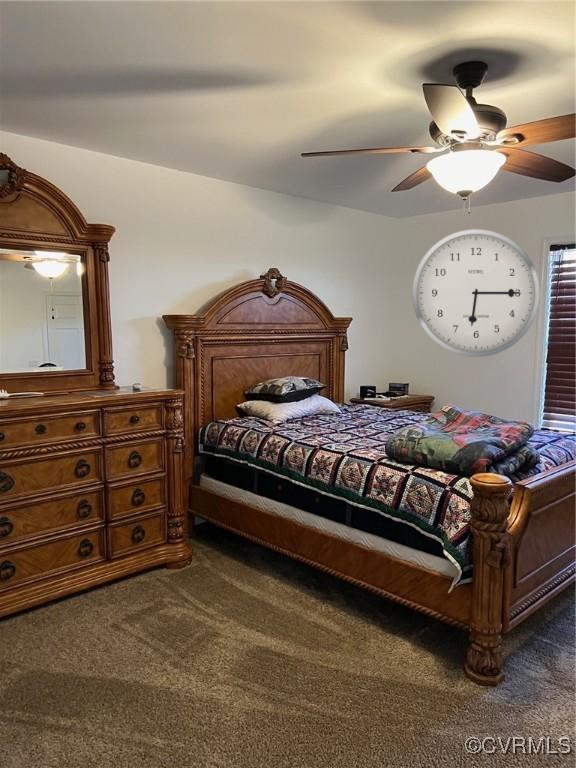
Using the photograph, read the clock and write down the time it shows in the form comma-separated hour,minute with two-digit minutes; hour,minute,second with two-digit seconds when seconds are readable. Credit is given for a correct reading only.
6,15
